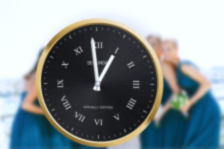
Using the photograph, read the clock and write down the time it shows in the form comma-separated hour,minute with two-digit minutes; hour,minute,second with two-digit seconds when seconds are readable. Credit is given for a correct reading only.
12,59
